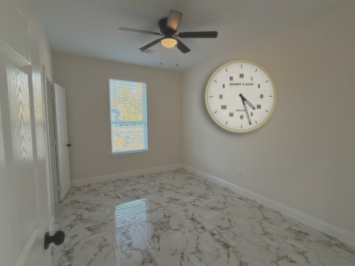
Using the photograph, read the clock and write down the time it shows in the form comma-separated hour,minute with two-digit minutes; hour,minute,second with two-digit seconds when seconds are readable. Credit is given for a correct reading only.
4,27
